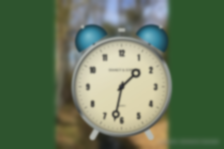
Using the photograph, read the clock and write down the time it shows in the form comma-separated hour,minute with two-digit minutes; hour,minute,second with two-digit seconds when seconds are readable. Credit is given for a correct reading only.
1,32
